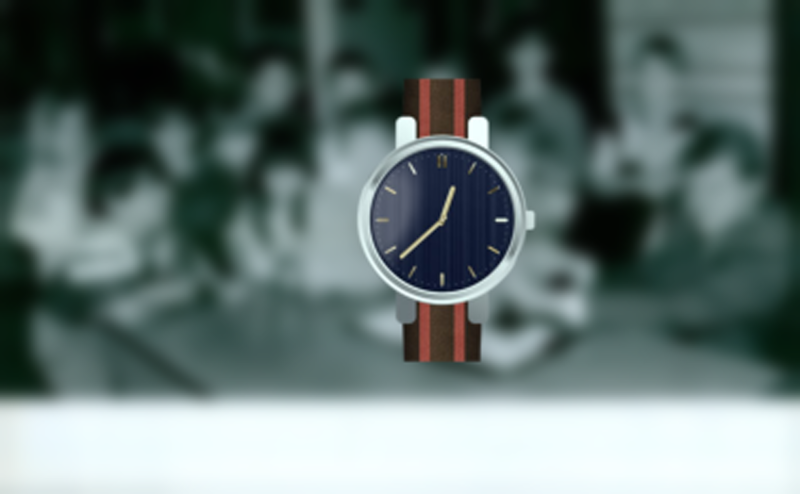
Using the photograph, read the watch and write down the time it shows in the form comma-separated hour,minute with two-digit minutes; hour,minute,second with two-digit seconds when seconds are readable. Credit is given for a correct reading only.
12,38
